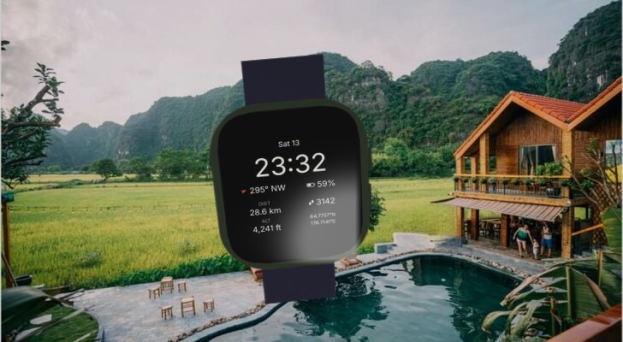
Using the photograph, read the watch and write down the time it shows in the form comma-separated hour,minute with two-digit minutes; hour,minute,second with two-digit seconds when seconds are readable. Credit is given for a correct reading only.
23,32
